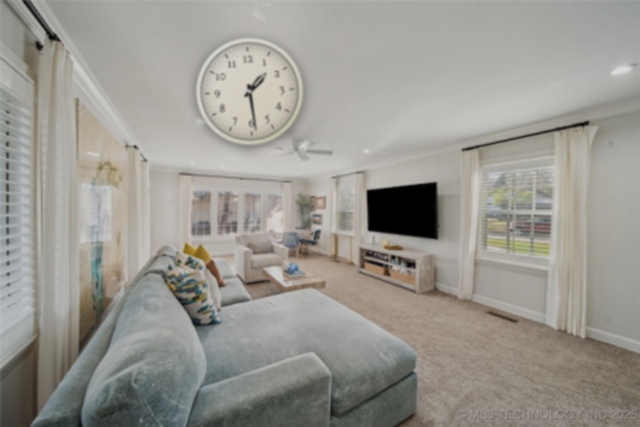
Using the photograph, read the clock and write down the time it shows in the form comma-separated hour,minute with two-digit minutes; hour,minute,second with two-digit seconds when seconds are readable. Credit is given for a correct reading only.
1,29
